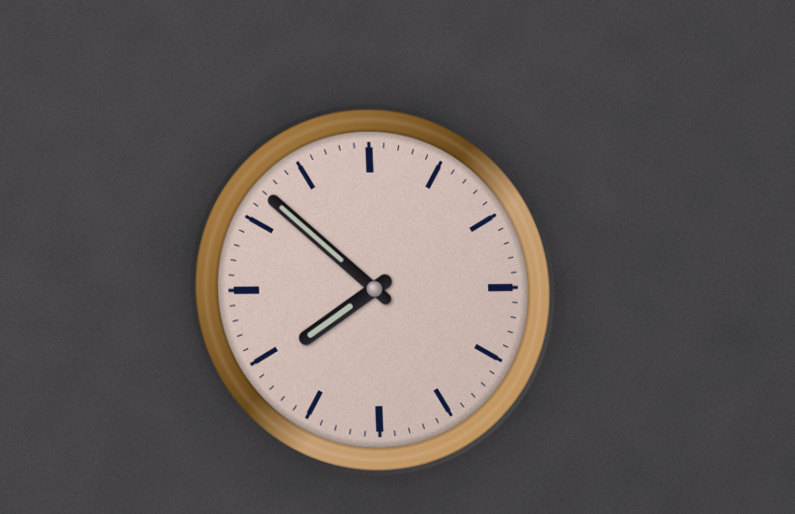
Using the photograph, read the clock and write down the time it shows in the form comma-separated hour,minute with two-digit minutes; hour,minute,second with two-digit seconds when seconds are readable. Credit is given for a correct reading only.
7,52
